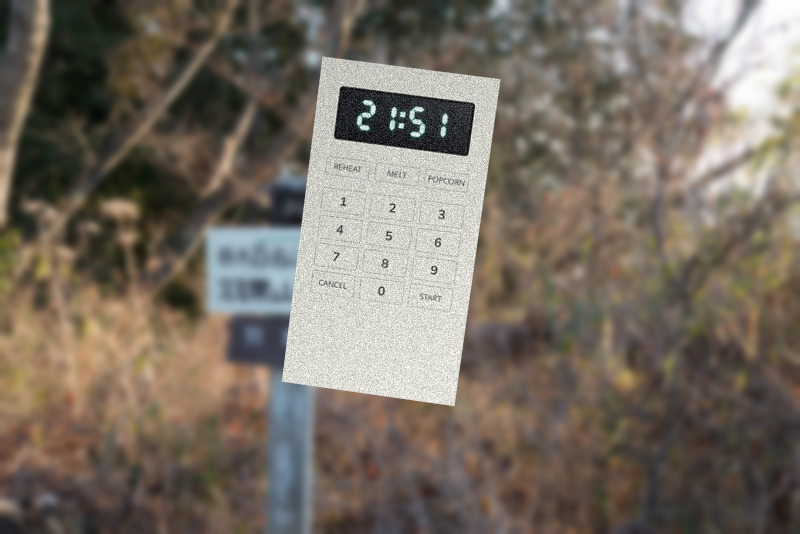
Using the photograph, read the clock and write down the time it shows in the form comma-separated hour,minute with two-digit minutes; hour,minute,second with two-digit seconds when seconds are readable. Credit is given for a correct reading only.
21,51
